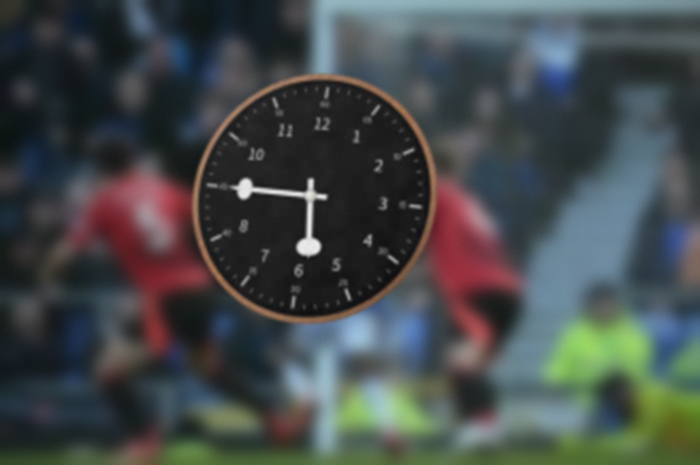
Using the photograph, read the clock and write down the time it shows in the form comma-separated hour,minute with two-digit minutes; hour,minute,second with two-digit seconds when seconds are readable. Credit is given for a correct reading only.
5,45
